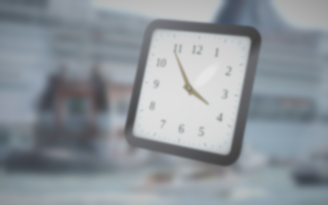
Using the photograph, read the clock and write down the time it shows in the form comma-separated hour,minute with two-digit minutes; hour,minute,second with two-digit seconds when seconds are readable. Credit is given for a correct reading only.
3,54
